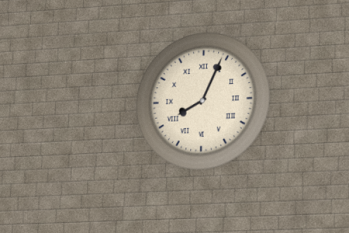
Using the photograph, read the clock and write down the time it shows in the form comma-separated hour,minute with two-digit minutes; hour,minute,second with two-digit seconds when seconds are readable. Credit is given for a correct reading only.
8,04
